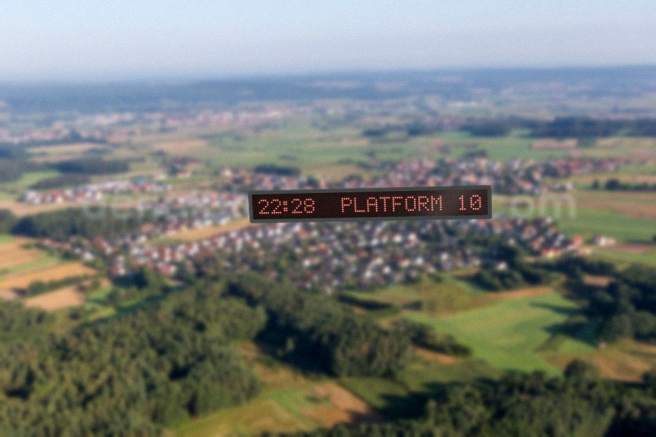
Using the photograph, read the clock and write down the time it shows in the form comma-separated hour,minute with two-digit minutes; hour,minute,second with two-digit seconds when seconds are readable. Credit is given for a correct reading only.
22,28
